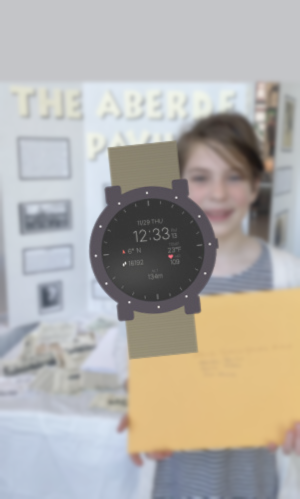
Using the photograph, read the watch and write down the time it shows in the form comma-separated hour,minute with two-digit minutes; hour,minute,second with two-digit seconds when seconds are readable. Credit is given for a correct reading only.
12,33
